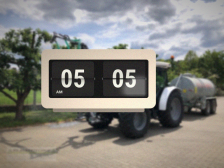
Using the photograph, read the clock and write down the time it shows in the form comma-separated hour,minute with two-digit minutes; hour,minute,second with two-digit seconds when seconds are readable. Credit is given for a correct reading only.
5,05
